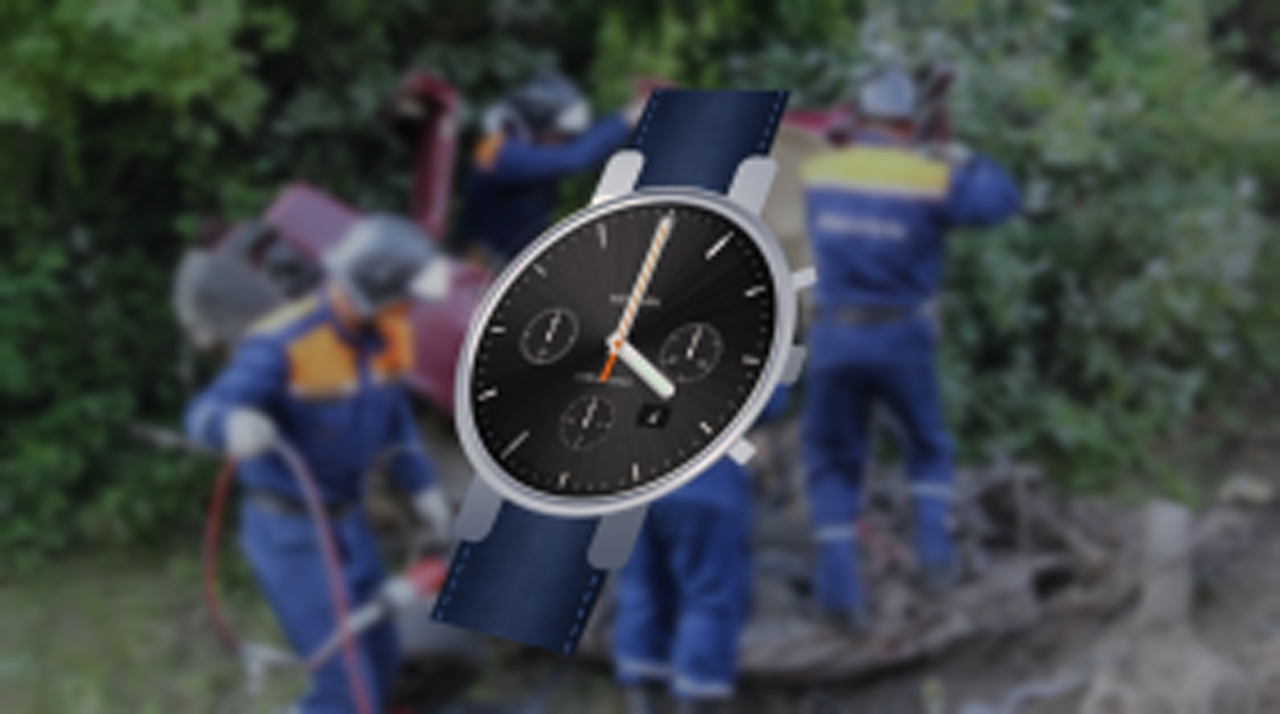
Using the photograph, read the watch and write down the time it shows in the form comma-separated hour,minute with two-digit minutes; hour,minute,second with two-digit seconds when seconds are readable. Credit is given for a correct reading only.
4,00
